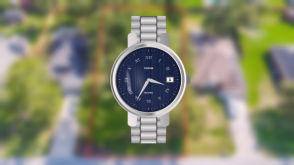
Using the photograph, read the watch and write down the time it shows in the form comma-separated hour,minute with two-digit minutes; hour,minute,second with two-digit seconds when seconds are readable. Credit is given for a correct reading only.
3,35
